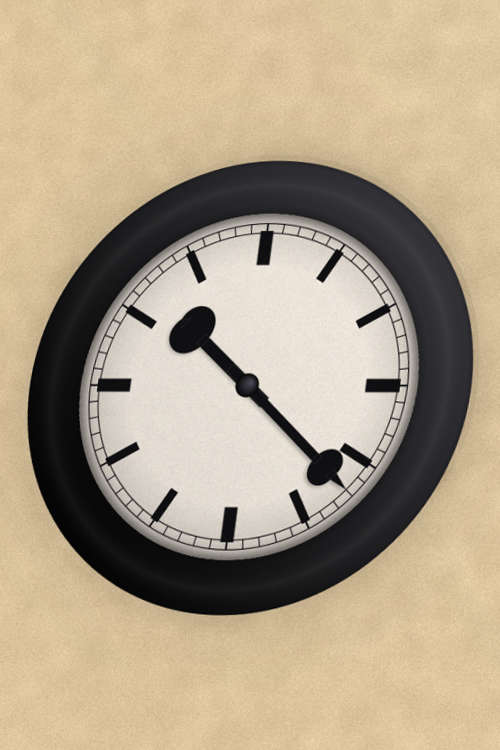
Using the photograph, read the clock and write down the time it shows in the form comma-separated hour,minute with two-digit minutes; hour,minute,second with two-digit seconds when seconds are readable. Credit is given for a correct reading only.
10,22
